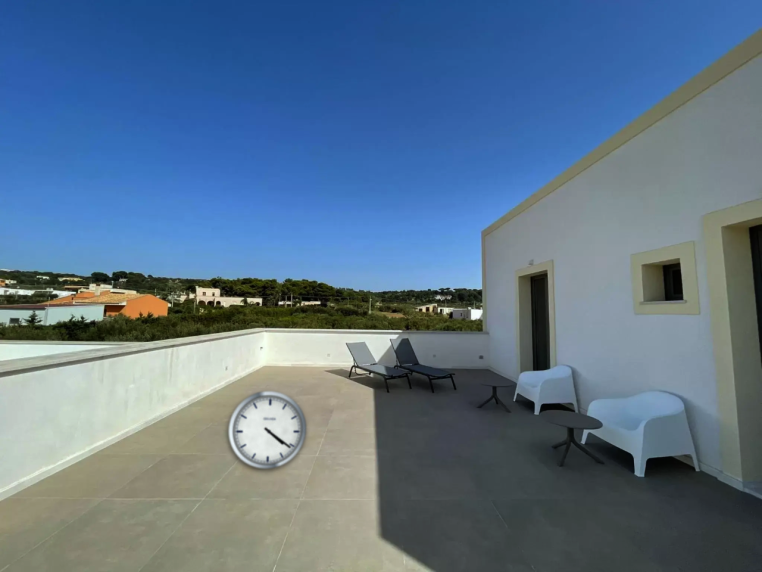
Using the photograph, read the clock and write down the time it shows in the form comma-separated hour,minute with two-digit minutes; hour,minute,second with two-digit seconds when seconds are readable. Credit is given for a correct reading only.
4,21
